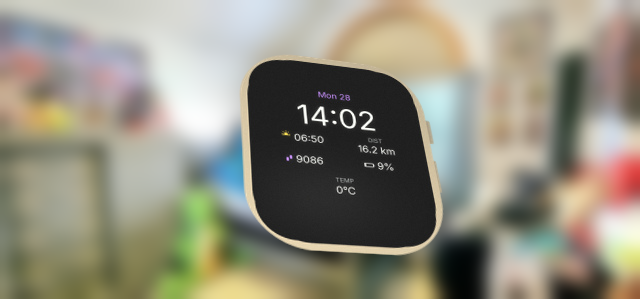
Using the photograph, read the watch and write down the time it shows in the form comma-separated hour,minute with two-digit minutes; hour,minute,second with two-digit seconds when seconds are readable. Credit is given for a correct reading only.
14,02
